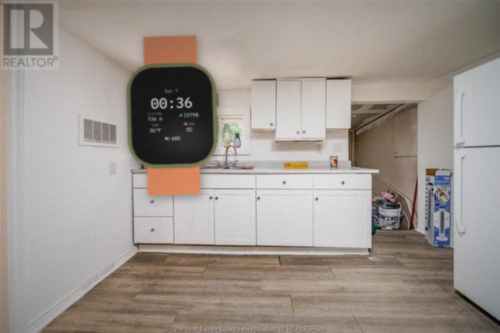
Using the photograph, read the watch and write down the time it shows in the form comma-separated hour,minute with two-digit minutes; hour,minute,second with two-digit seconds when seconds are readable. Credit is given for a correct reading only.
0,36
